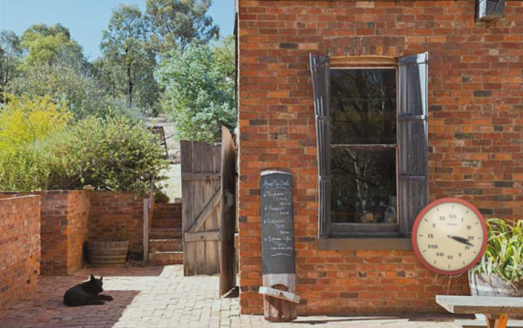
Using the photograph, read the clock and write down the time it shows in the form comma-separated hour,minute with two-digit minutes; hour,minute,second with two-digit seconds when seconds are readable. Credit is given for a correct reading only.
3,18
